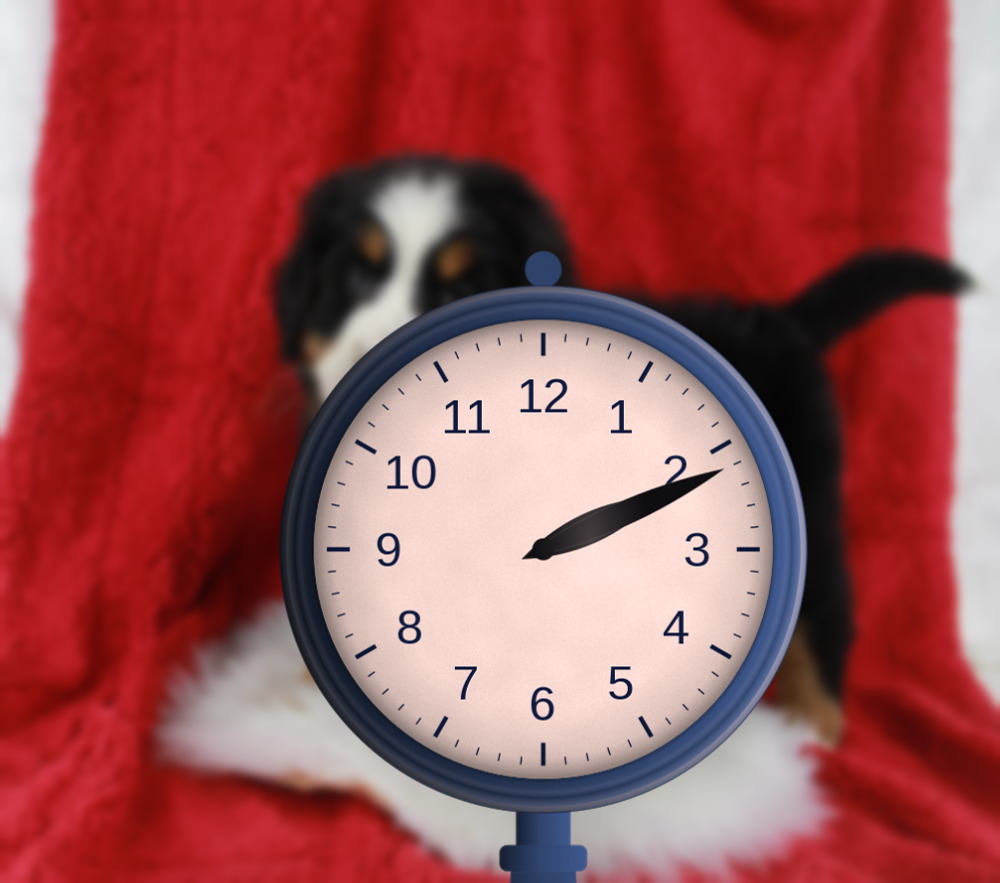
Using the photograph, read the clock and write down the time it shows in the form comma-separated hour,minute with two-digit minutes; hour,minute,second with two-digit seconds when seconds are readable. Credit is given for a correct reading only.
2,11
